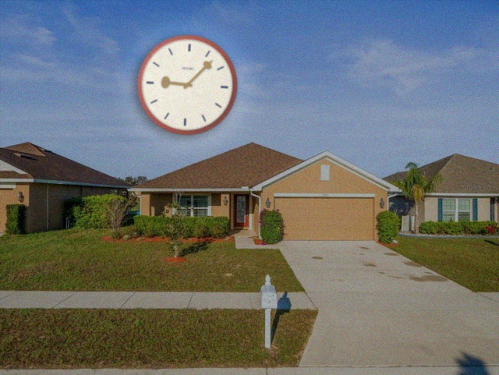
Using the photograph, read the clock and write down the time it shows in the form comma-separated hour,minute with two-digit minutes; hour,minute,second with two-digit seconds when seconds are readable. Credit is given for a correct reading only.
9,07
